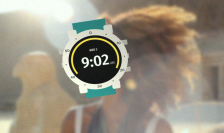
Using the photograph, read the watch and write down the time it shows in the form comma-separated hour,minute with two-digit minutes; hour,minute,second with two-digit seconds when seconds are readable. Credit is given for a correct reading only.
9,02
